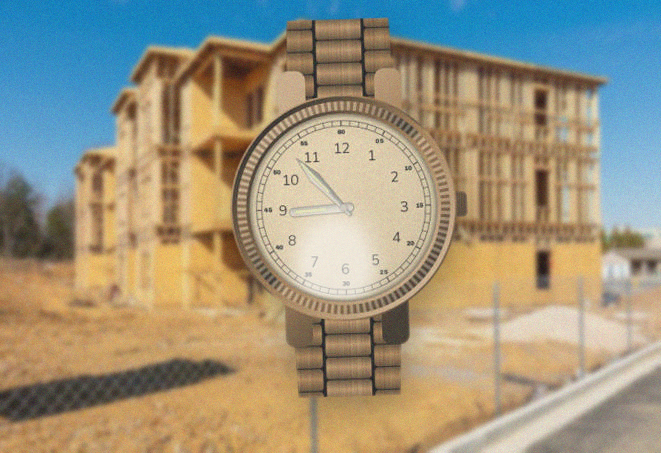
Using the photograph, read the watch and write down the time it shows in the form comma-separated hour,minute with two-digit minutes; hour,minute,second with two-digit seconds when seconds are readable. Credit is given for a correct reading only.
8,53
